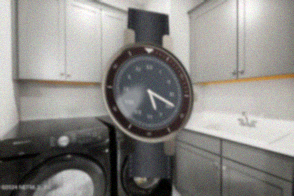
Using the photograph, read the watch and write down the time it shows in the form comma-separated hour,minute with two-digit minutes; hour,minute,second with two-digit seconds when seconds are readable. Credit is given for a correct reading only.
5,19
